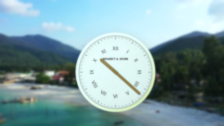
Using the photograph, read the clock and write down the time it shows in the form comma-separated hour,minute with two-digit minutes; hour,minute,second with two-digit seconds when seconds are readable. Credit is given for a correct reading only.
10,22
